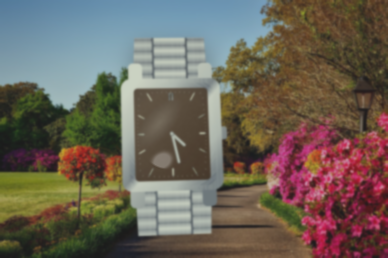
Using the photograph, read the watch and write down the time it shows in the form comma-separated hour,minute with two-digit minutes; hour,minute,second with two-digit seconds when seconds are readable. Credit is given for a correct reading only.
4,28
